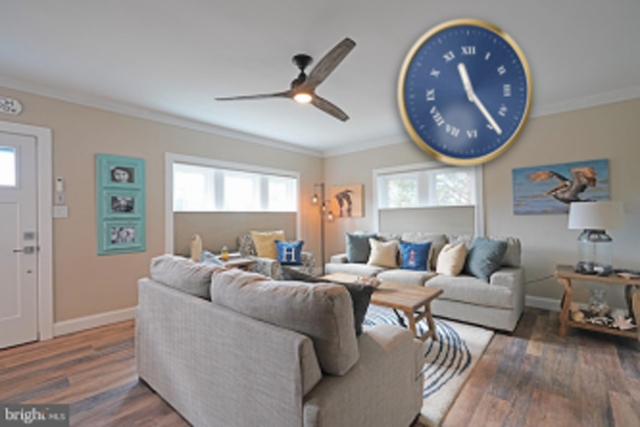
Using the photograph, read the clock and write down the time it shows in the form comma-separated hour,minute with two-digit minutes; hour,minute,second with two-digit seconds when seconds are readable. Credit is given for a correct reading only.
11,24
